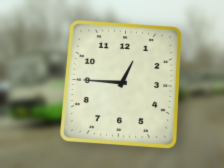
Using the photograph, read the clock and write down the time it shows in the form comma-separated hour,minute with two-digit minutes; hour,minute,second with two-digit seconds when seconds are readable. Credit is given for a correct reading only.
12,45
